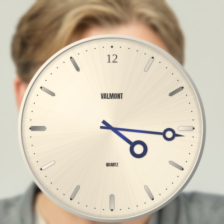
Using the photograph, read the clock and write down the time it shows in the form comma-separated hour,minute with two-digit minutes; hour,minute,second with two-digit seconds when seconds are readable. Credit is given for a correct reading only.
4,16
